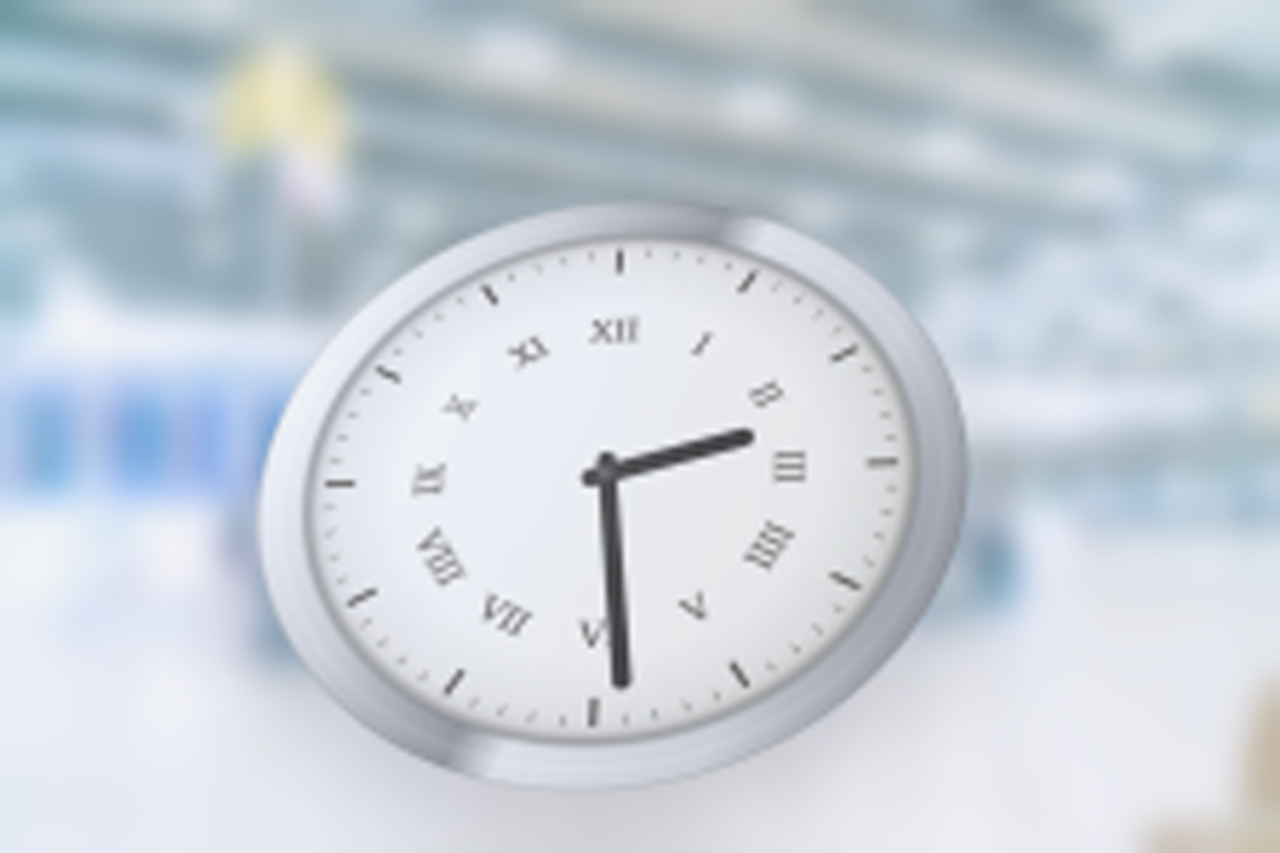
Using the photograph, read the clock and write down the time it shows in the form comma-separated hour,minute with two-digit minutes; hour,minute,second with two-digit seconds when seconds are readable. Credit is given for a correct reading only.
2,29
